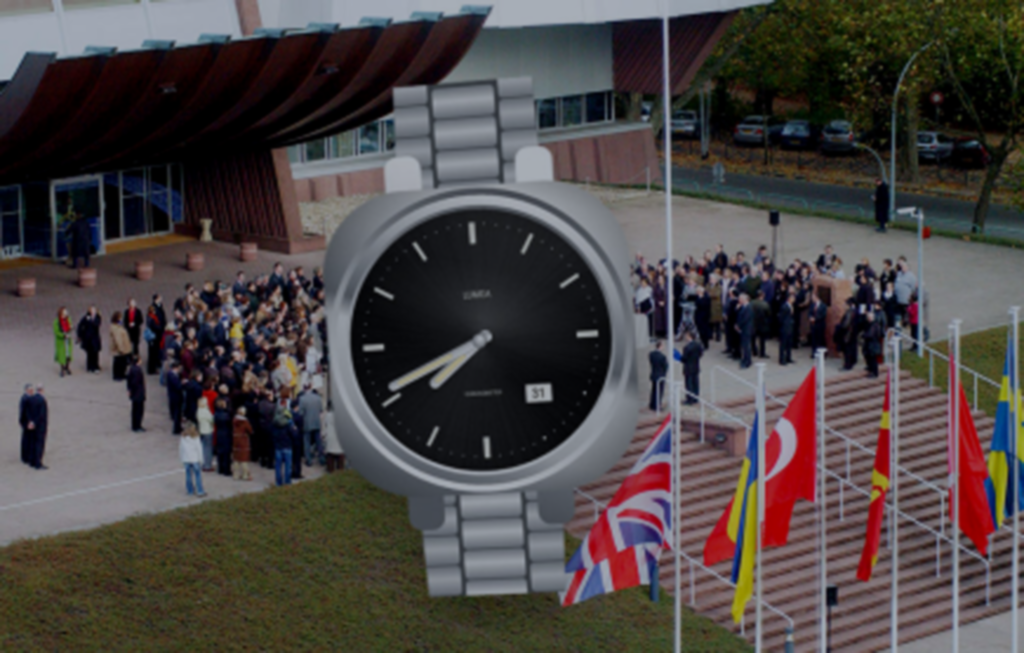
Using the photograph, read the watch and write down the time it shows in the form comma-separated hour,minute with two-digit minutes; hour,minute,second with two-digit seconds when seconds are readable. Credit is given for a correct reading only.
7,41
